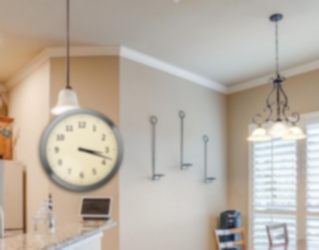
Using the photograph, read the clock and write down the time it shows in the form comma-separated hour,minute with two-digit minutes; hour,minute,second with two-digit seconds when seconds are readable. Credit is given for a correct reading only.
3,18
